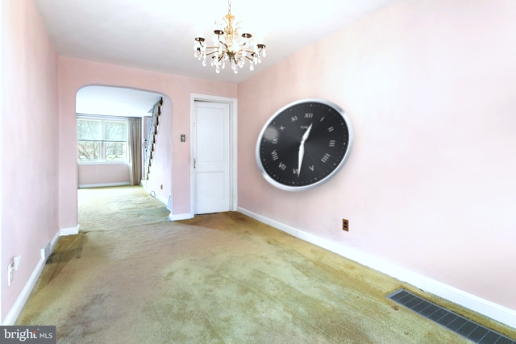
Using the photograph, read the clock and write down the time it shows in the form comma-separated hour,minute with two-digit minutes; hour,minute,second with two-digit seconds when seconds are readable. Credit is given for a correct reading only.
12,29
